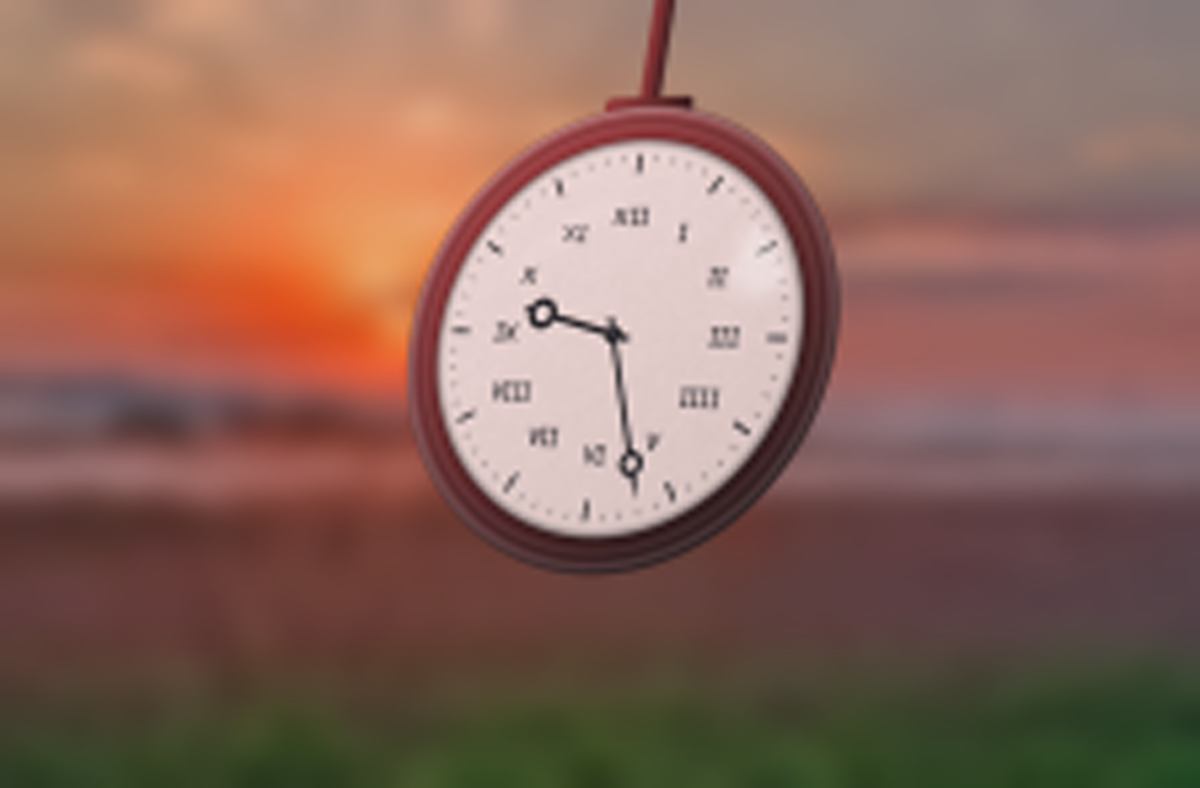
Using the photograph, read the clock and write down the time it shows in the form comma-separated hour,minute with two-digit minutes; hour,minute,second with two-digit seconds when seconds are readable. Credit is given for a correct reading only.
9,27
